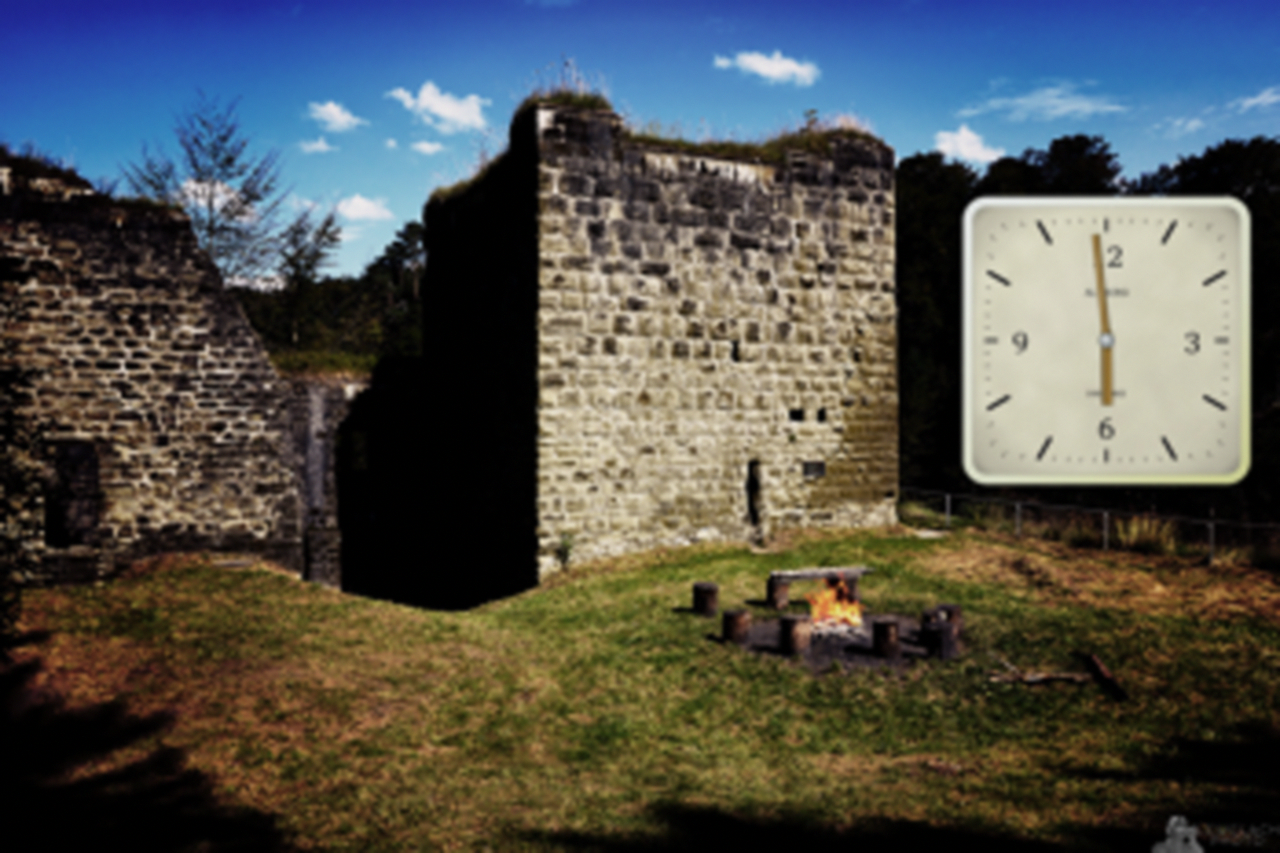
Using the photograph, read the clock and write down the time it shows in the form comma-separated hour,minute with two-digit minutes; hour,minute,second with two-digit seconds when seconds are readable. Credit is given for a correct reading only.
5,59
